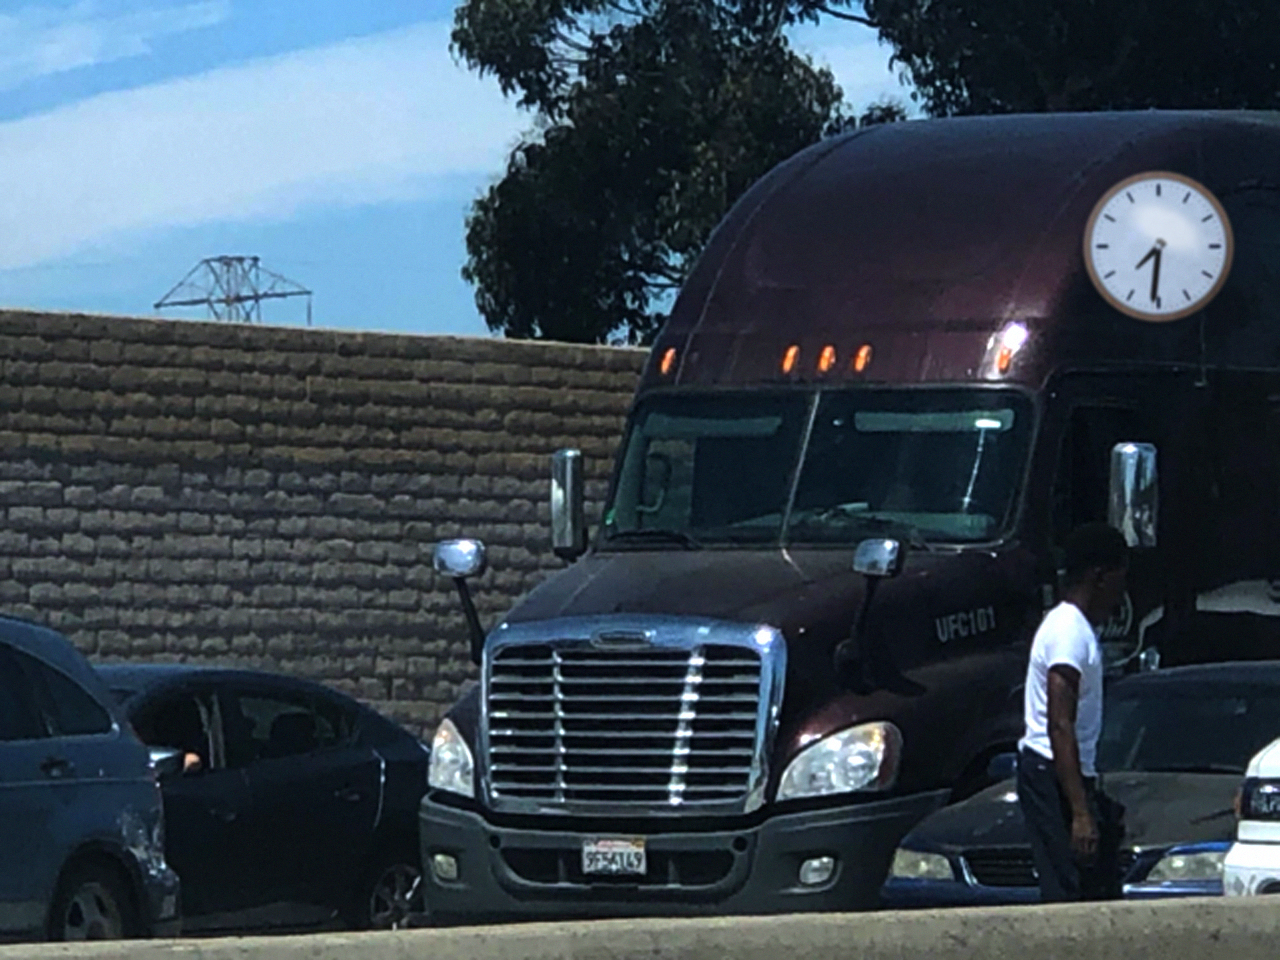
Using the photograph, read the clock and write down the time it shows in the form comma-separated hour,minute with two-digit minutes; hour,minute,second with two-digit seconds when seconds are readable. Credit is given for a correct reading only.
7,31
